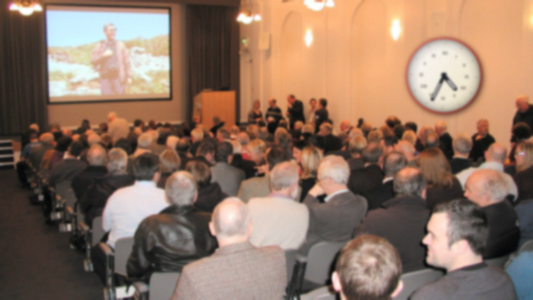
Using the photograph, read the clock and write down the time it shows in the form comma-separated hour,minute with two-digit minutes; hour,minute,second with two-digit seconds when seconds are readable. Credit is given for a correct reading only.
4,34
